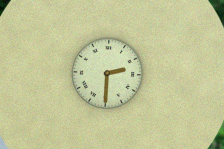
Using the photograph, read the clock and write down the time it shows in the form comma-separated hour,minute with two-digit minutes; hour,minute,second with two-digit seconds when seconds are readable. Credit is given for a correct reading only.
2,30
